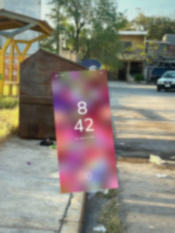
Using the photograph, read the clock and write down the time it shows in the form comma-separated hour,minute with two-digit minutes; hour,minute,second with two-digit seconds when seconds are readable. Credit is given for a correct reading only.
8,42
